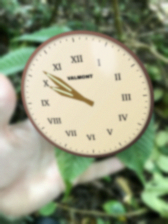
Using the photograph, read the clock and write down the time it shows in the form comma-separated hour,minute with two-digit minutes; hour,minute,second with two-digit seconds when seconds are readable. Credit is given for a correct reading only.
9,52
